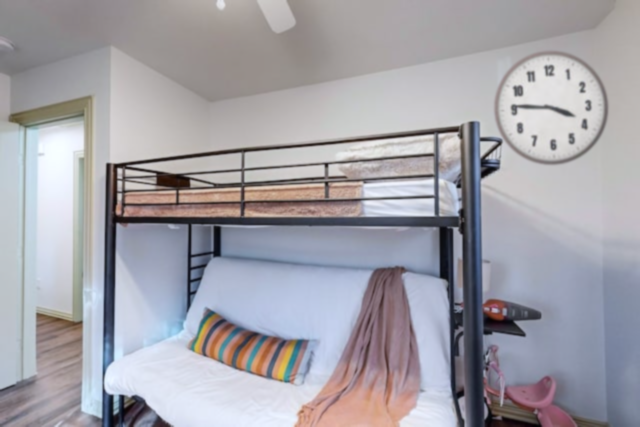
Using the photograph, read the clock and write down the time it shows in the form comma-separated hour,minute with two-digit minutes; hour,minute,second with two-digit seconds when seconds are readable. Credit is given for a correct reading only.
3,46
